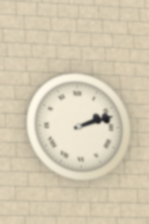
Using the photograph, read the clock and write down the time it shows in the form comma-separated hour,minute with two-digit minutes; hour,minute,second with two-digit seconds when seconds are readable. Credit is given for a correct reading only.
2,12
